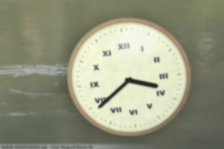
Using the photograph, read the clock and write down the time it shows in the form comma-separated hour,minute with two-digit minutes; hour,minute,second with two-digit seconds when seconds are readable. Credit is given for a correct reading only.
3,39
